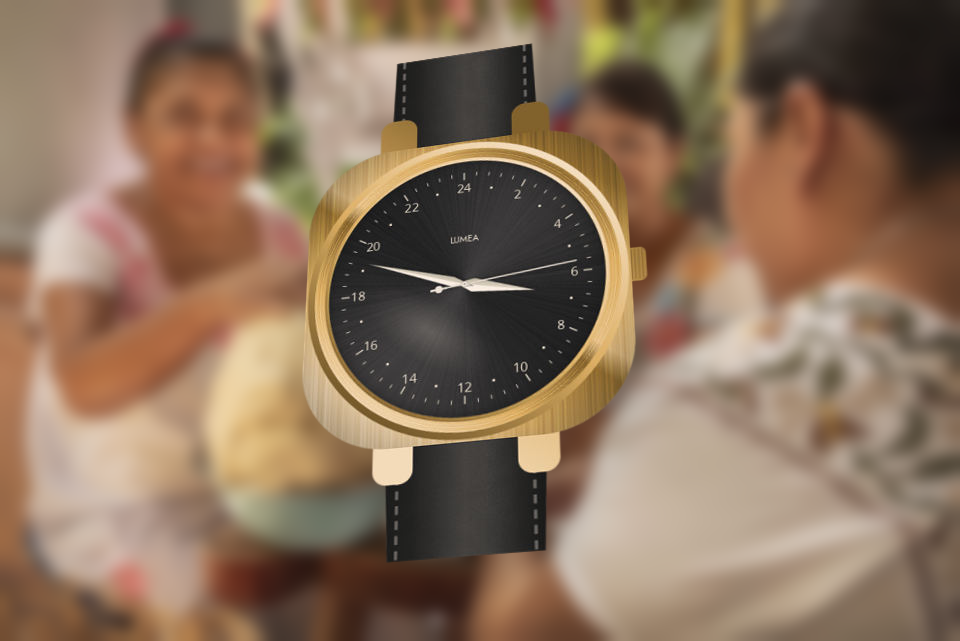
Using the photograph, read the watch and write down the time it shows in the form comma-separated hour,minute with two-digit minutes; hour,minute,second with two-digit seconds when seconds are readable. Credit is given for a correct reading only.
6,48,14
